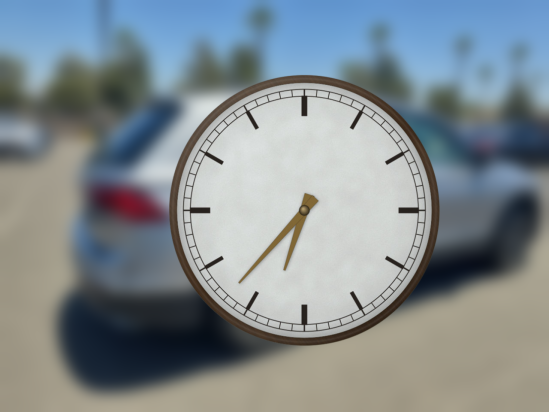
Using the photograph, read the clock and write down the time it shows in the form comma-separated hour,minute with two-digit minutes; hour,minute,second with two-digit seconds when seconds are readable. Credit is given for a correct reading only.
6,37
